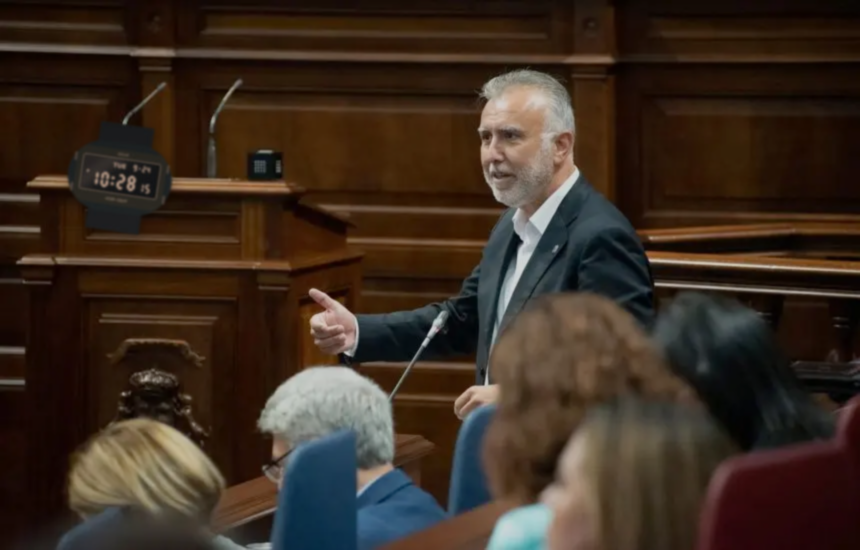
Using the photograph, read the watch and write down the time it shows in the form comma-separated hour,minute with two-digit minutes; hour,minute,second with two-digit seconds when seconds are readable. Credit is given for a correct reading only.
10,28
